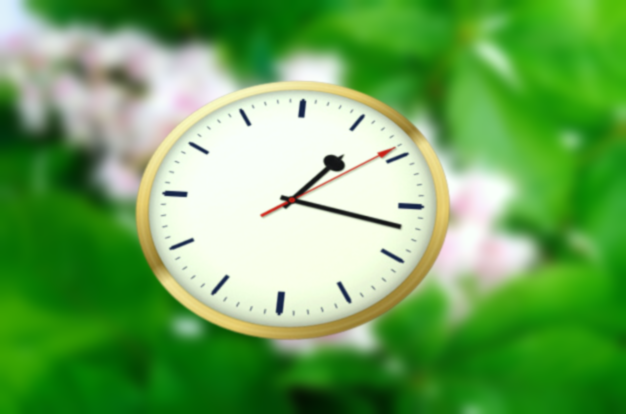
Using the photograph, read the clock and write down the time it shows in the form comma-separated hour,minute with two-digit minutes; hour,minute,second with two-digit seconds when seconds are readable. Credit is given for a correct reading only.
1,17,09
